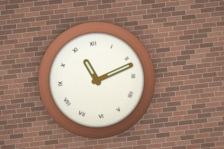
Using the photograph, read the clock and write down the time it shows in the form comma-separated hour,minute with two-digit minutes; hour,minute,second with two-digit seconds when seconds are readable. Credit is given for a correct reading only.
11,12
